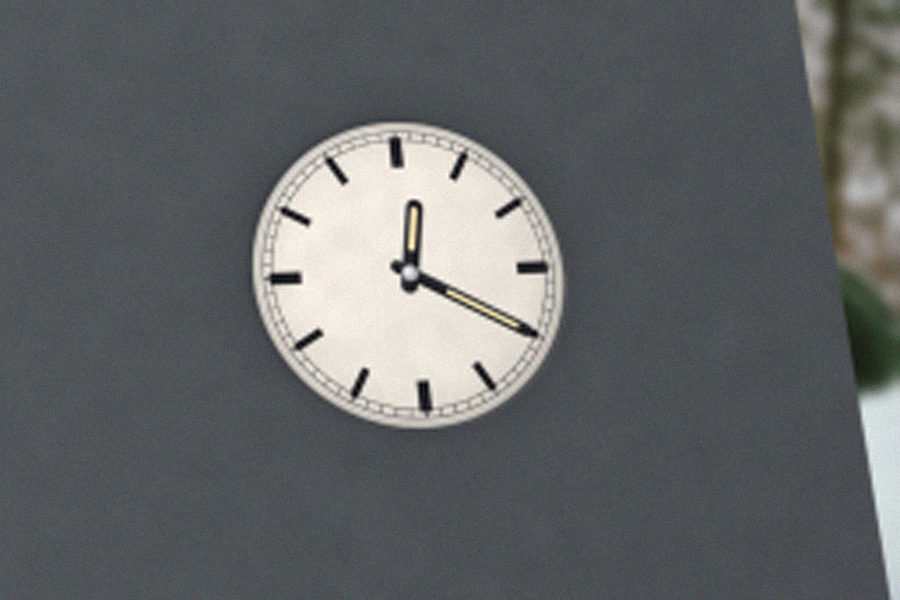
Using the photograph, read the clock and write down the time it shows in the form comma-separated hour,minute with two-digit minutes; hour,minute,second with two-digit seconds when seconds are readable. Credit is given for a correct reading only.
12,20
